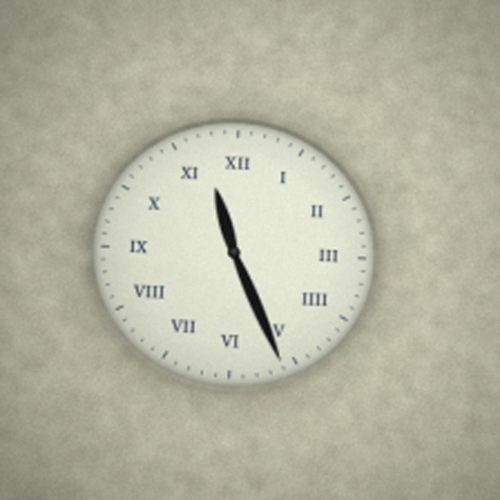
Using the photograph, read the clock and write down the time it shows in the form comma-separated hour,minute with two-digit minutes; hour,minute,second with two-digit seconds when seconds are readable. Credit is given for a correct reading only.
11,26
